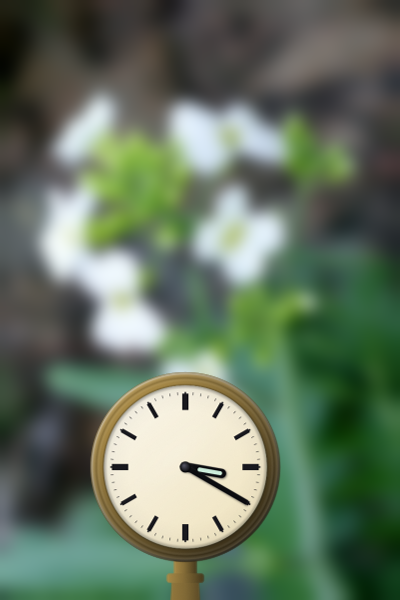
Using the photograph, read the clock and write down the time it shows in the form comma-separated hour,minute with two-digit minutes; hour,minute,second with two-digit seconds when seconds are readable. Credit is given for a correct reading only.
3,20
